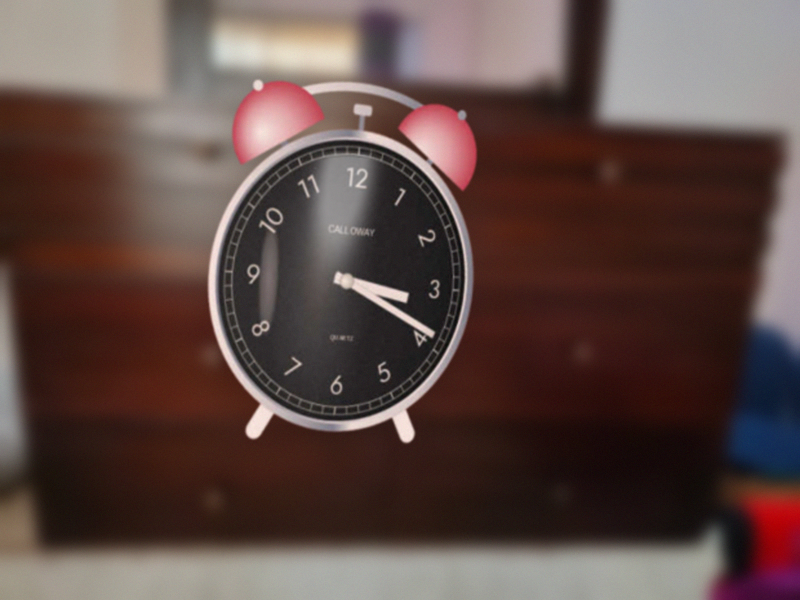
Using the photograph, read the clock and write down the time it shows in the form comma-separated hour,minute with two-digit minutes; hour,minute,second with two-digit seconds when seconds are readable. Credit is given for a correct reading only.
3,19
